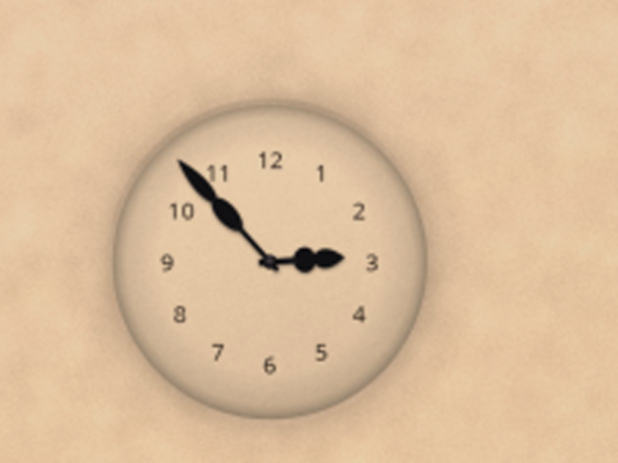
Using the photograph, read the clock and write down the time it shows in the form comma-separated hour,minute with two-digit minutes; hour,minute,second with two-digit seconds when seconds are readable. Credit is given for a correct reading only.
2,53
